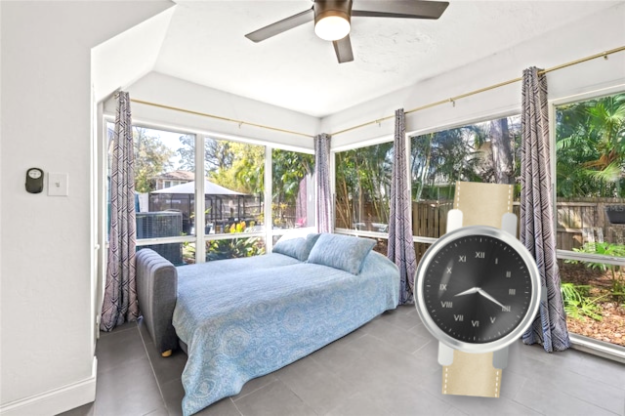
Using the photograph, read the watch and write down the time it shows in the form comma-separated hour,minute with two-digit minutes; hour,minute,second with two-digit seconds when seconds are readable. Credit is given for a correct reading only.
8,20
